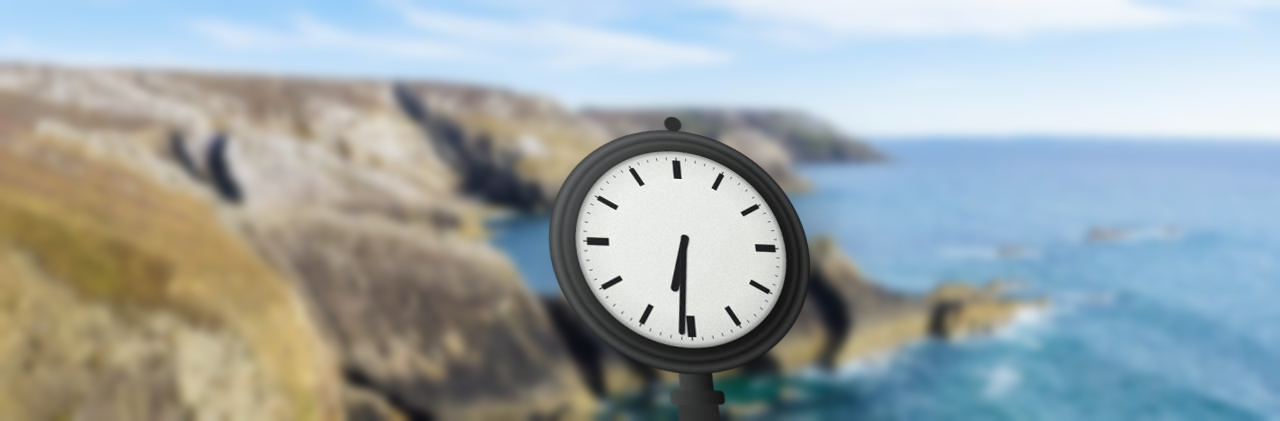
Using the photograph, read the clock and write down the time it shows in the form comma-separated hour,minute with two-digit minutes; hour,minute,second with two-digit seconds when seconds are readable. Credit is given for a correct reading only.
6,31
